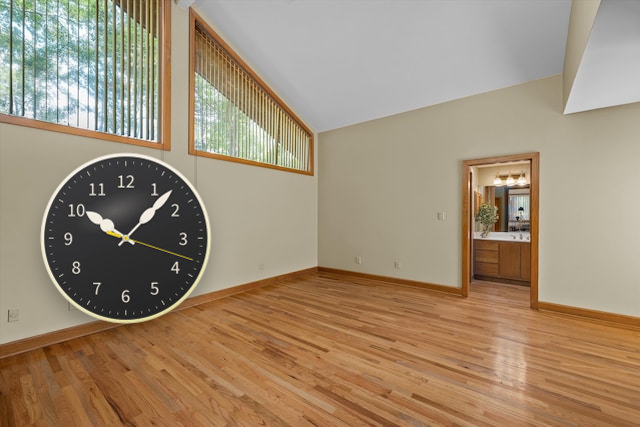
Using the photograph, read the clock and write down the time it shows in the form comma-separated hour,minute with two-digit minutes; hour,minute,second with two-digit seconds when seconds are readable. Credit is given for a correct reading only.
10,07,18
